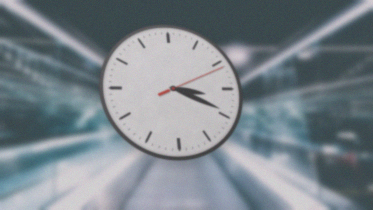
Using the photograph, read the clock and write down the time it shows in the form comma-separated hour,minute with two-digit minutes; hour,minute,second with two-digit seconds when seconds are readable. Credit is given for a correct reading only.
3,19,11
